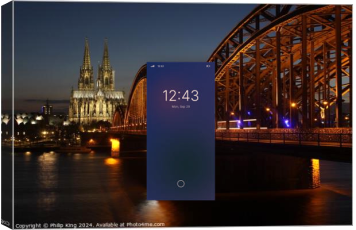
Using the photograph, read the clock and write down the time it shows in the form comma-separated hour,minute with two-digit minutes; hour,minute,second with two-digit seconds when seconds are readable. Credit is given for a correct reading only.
12,43
